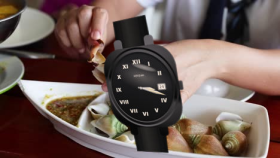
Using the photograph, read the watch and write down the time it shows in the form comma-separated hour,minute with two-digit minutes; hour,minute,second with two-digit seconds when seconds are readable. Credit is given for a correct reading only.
3,18
